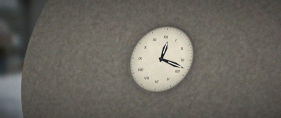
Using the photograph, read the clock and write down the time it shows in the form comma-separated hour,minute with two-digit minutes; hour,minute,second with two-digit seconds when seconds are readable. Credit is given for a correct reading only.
12,18
